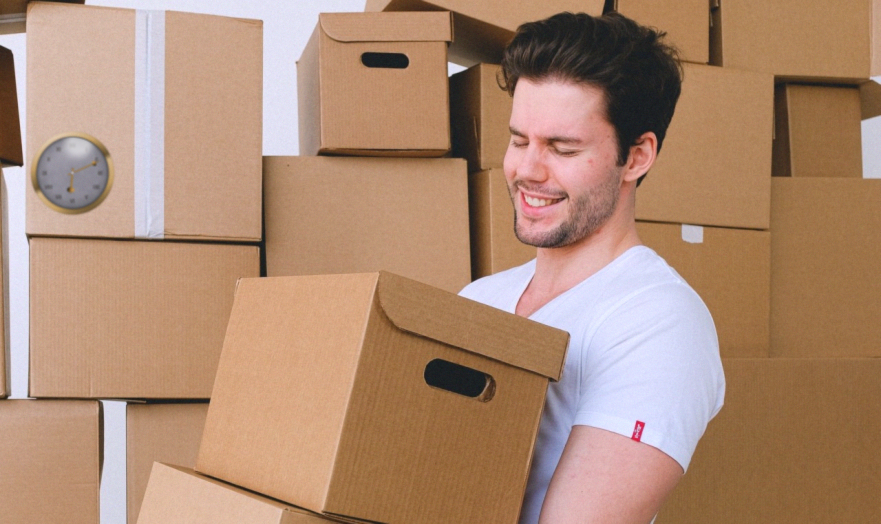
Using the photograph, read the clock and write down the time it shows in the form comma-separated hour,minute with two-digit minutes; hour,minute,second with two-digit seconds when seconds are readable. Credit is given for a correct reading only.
6,11
